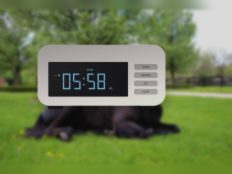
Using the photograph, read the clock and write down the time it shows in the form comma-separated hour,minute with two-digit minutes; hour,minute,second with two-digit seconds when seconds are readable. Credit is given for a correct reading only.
5,58
